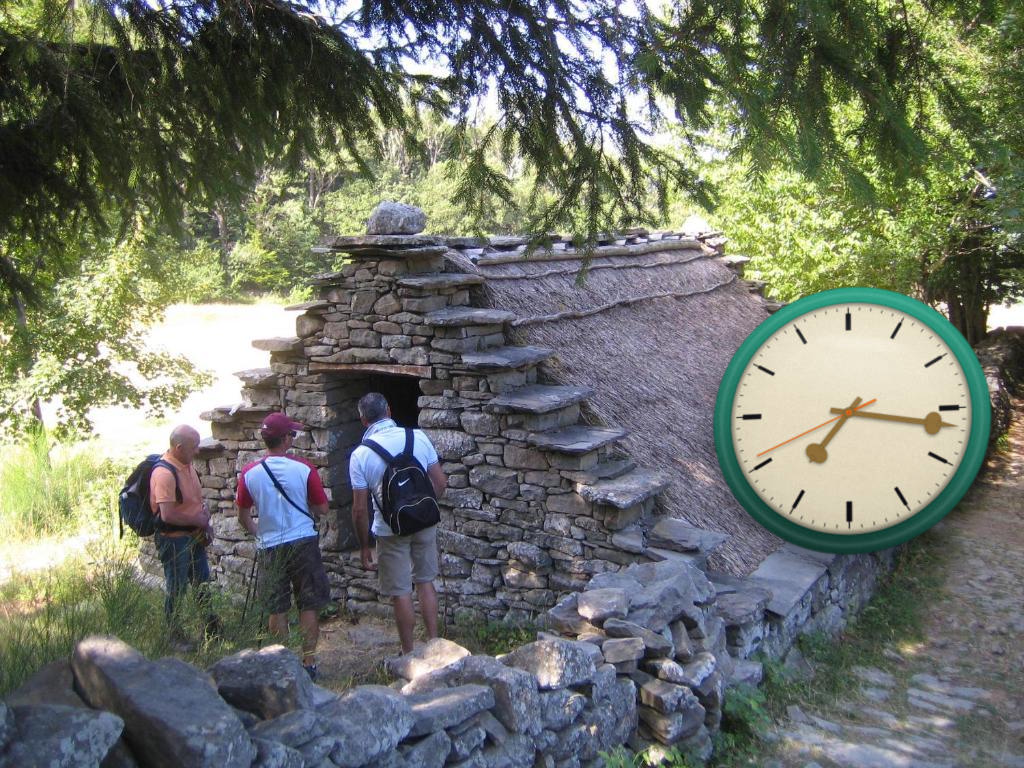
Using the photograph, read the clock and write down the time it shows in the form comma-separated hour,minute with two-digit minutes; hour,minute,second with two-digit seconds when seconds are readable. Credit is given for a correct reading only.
7,16,41
